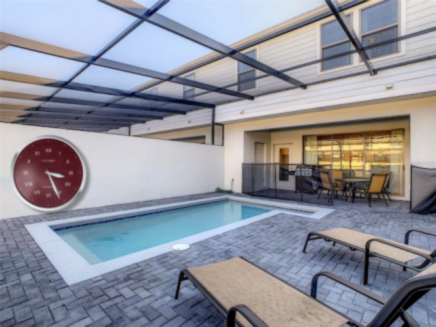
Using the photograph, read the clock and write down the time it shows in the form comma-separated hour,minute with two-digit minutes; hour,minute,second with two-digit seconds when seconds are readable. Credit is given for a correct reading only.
3,26
